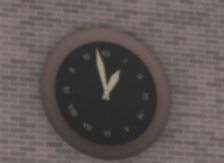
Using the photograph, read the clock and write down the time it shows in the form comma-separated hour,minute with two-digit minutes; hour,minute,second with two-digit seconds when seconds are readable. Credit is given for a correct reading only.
12,58
